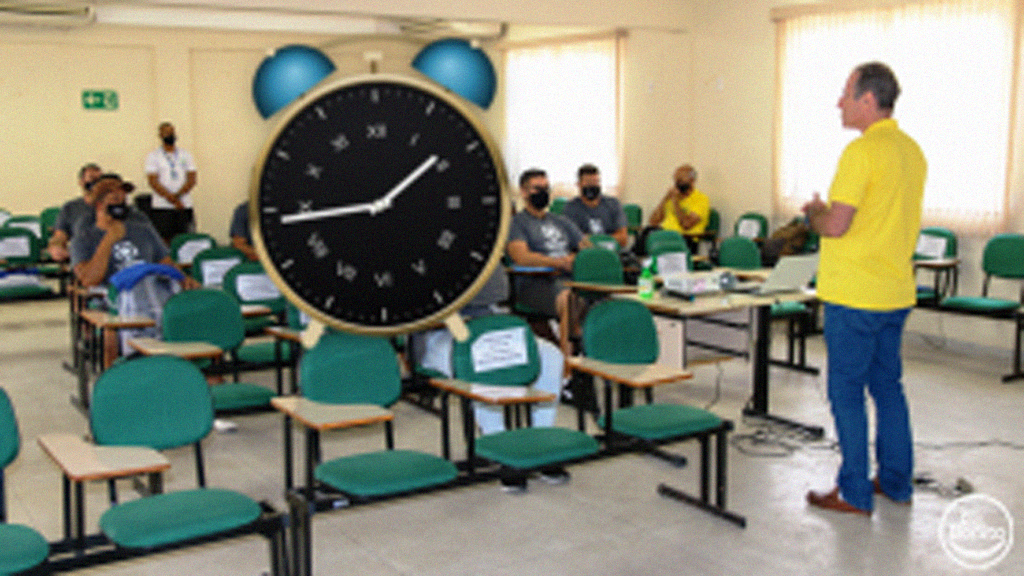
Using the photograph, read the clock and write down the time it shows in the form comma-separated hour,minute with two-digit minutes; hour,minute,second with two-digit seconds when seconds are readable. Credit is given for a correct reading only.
1,44
